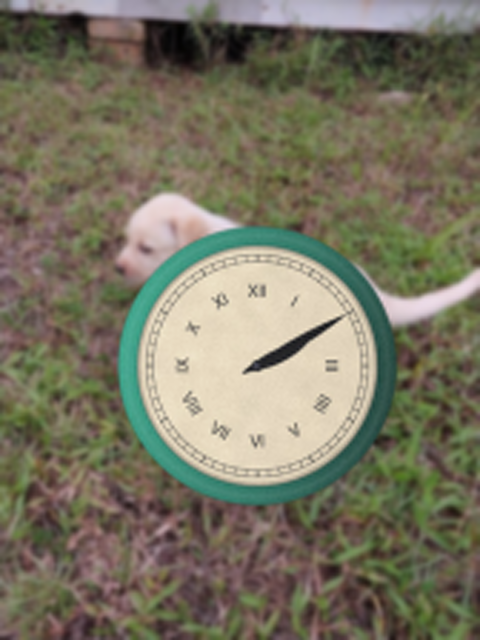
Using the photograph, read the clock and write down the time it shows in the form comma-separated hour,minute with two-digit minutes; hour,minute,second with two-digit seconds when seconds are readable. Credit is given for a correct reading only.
2,10
